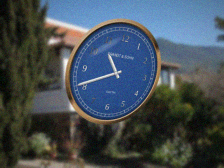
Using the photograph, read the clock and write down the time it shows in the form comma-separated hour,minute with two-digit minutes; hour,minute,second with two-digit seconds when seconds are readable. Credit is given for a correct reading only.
10,41
